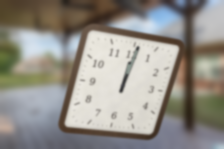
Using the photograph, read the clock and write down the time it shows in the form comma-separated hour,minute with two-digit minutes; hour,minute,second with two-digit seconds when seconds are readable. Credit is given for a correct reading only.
12,01
